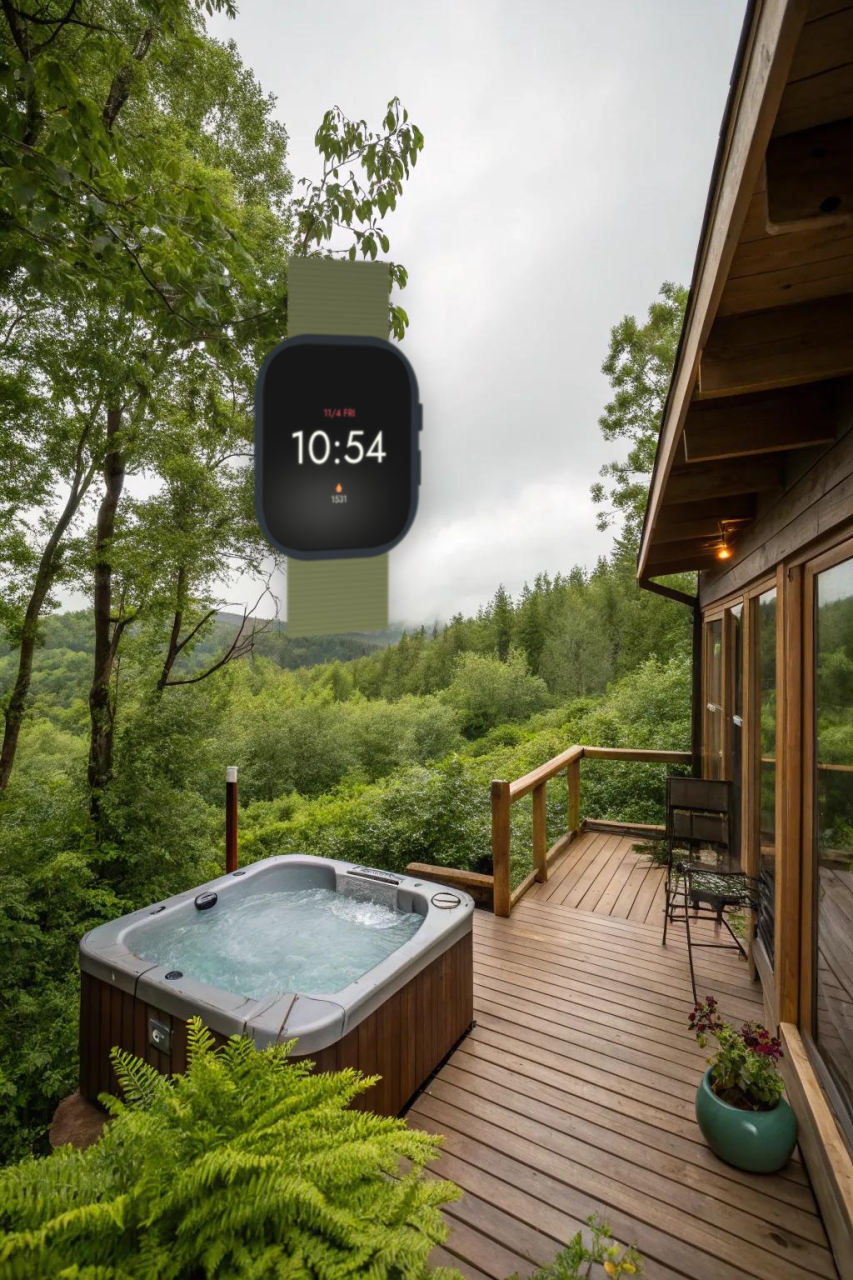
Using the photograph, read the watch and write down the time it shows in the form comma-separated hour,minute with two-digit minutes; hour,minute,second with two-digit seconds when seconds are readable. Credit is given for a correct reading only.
10,54
